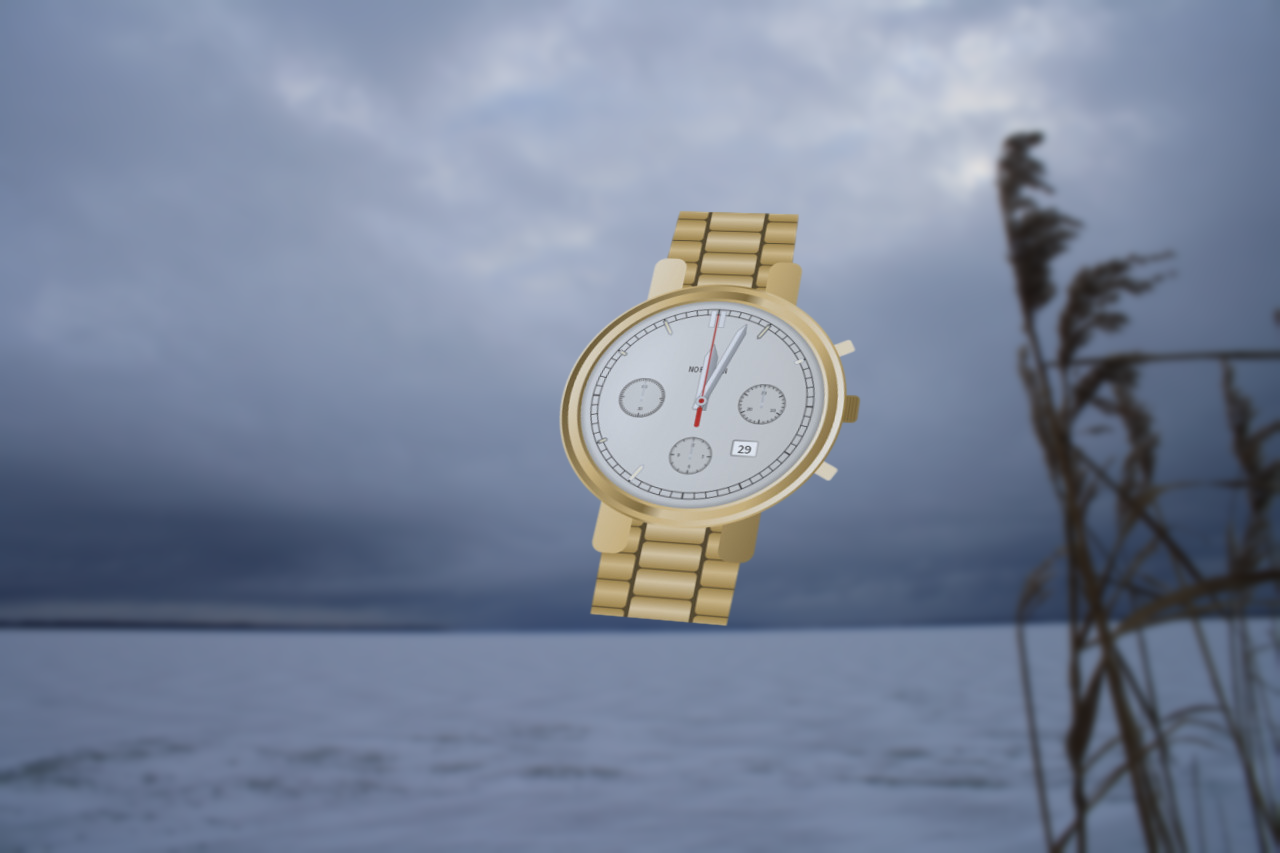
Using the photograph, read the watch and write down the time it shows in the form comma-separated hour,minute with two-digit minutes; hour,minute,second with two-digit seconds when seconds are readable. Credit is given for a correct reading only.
12,03
